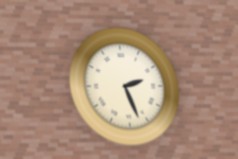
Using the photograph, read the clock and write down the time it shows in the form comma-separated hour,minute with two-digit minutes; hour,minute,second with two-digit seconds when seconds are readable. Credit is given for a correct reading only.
2,27
